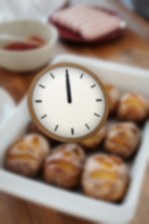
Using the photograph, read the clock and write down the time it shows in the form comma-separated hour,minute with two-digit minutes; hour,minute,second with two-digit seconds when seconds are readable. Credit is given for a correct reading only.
12,00
